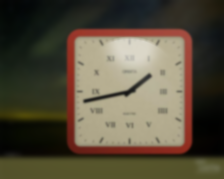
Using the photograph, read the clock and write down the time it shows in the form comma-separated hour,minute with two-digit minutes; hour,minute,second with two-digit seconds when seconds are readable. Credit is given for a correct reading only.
1,43
